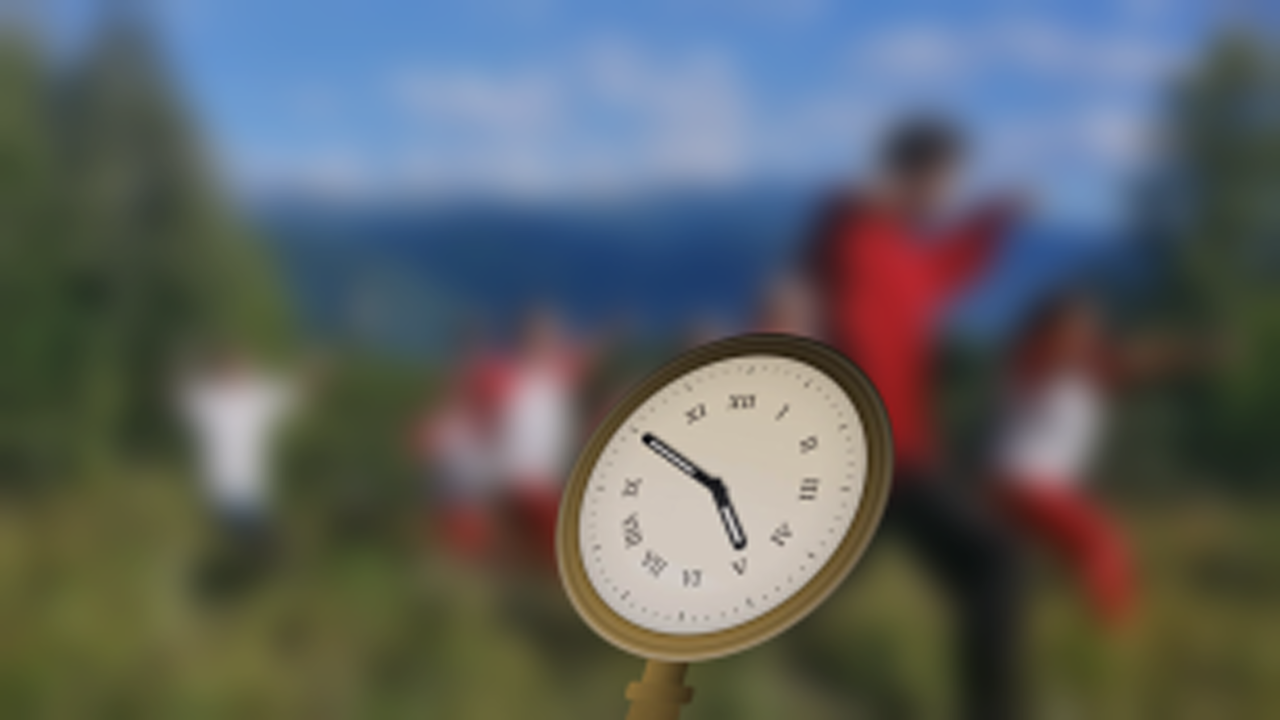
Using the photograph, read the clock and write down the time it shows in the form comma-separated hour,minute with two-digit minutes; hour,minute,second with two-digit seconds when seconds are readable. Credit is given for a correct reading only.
4,50
